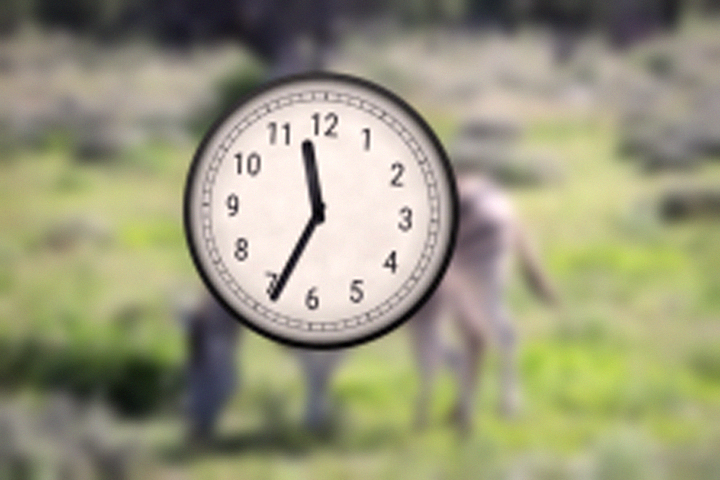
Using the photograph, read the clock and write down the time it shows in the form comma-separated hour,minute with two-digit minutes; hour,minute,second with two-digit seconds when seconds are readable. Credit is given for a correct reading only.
11,34
